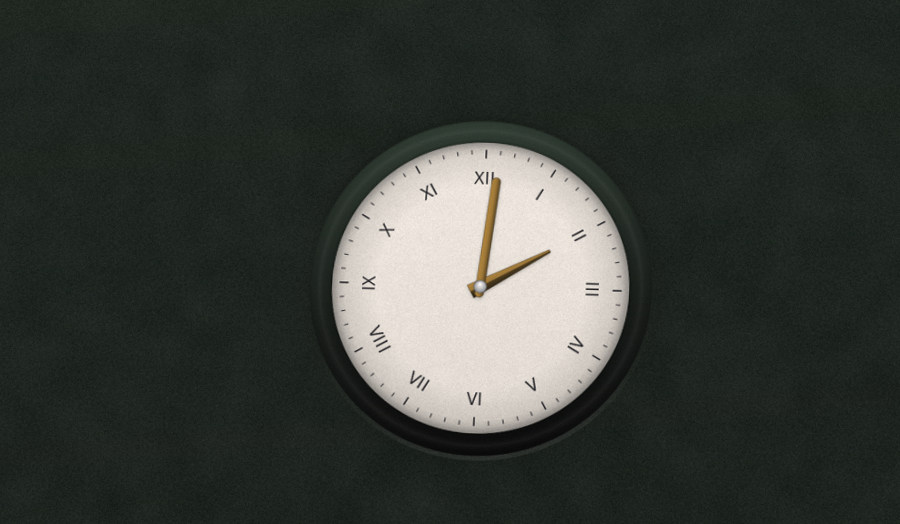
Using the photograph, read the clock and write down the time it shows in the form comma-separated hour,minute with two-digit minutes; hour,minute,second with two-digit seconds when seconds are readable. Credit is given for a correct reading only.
2,01
